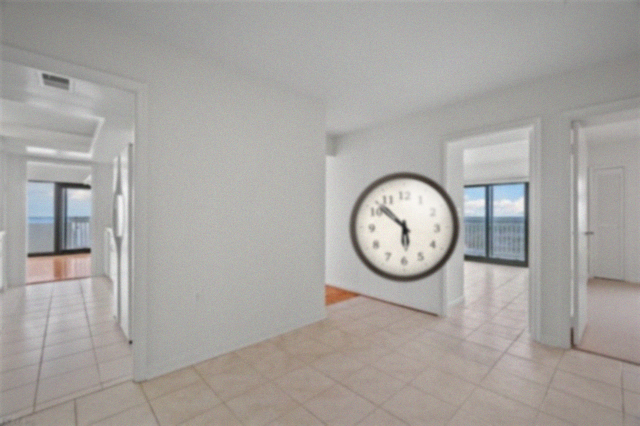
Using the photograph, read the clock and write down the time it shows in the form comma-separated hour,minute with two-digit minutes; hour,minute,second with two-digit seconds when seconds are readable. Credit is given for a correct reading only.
5,52
